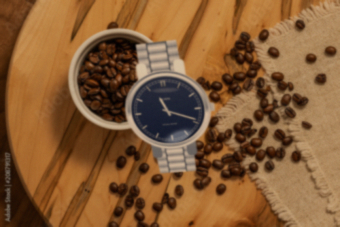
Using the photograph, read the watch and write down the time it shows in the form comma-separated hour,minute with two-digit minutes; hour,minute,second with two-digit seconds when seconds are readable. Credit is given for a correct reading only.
11,19
